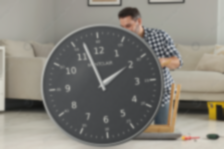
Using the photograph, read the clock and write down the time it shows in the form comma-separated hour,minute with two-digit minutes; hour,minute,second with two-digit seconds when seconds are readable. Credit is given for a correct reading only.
1,57
